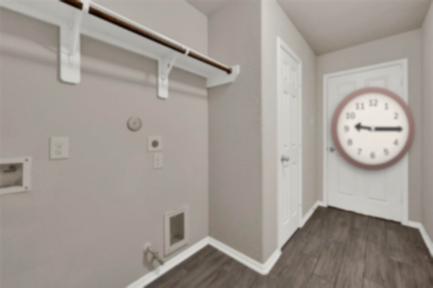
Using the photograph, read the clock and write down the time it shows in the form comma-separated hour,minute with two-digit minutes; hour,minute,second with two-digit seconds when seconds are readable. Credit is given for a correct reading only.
9,15
